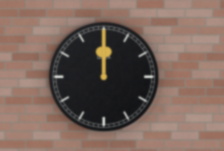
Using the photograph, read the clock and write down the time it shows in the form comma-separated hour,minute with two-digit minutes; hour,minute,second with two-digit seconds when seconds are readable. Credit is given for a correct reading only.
12,00
